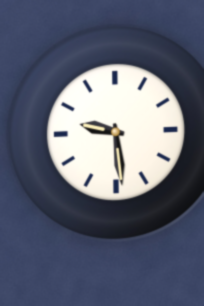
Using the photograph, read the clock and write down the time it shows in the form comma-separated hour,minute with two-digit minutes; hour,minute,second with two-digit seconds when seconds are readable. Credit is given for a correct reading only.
9,29
